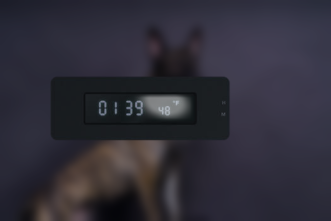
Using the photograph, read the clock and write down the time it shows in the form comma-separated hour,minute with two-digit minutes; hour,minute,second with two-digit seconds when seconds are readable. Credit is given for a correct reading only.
1,39
